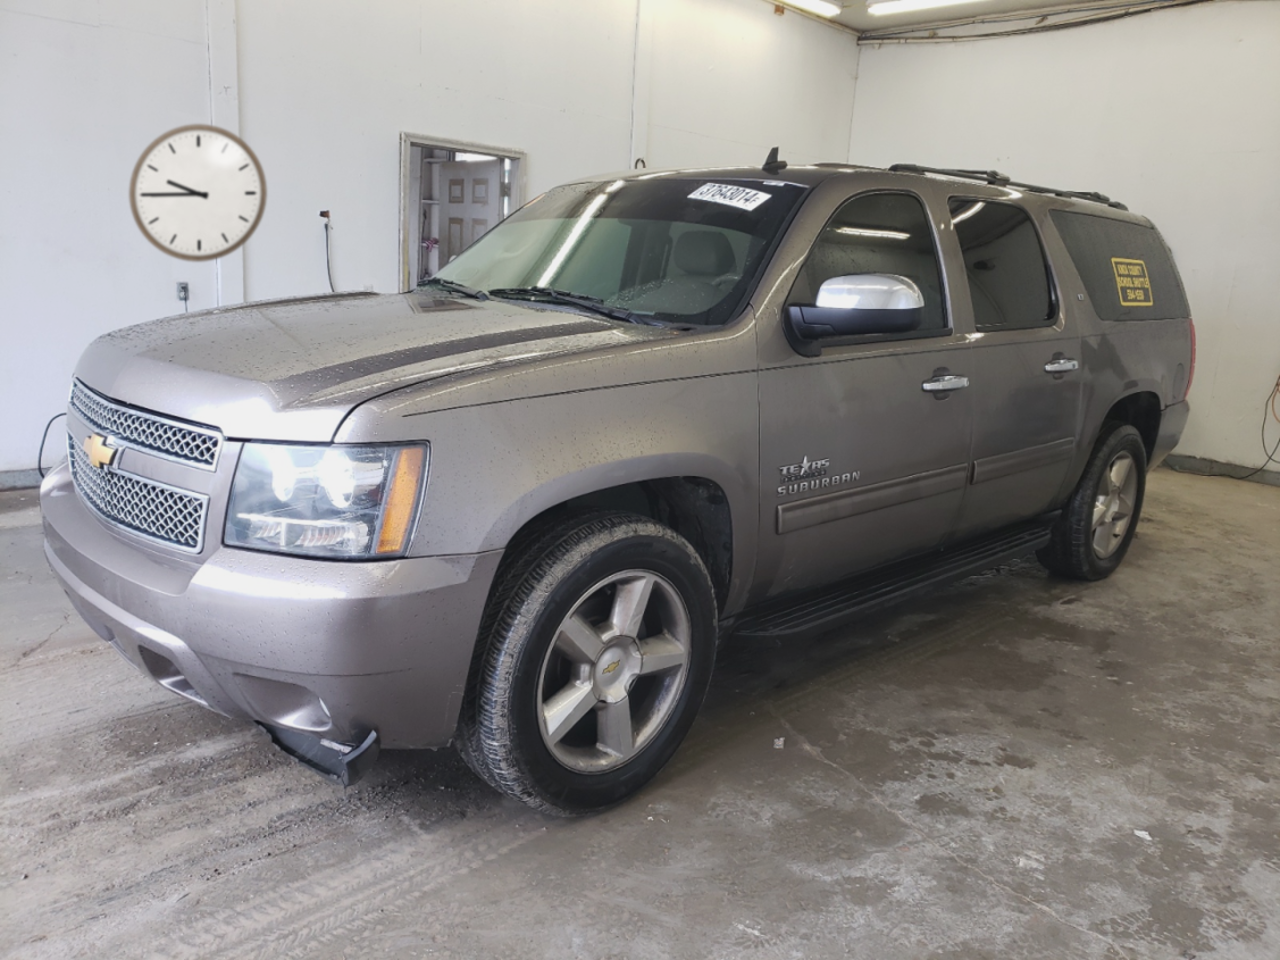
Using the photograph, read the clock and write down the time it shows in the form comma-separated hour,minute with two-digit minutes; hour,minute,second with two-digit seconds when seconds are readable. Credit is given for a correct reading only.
9,45
